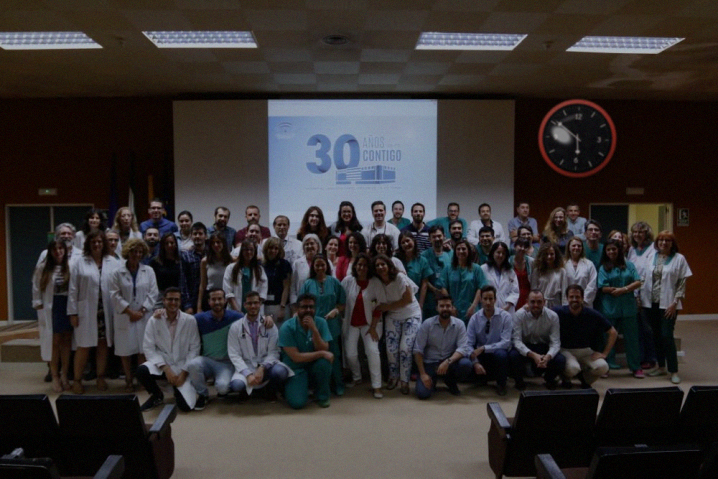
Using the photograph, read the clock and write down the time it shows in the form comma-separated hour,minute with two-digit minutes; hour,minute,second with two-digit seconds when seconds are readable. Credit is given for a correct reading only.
5,51
